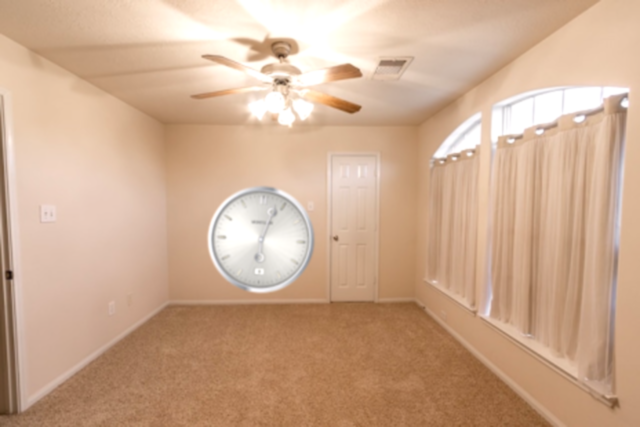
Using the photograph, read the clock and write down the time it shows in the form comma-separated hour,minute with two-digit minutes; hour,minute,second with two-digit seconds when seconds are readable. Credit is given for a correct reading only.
6,03
